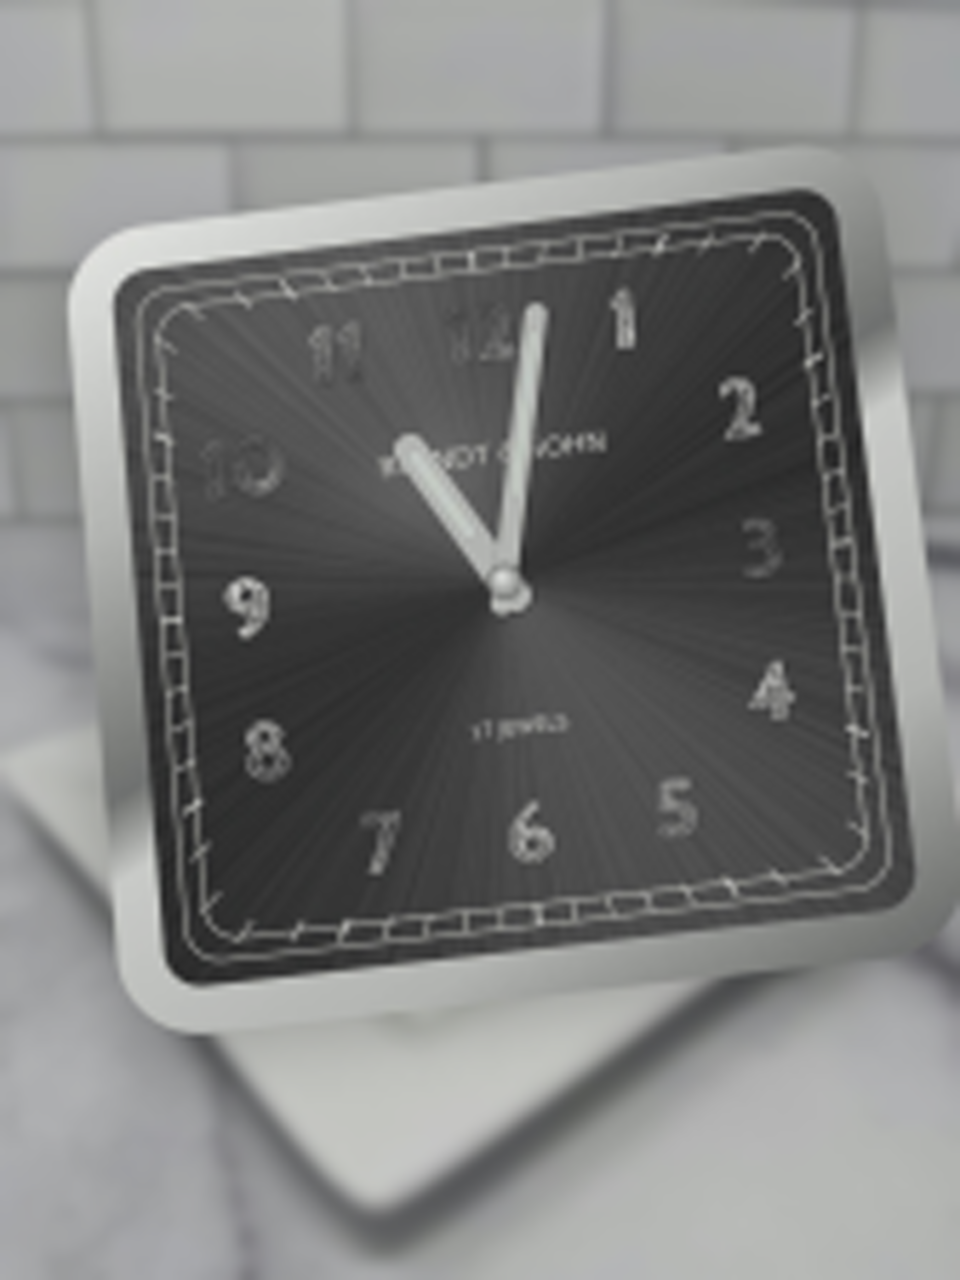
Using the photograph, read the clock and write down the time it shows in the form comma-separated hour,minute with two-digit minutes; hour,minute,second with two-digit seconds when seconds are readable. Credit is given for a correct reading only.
11,02
